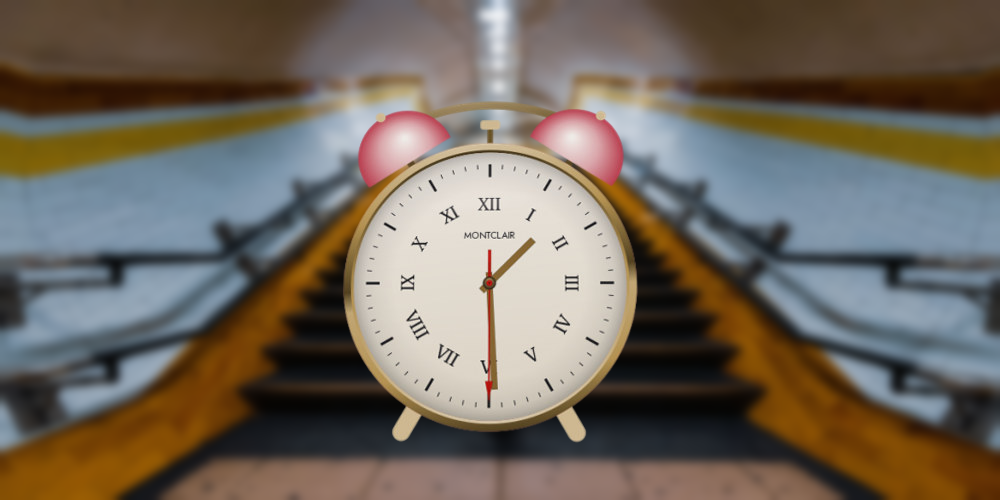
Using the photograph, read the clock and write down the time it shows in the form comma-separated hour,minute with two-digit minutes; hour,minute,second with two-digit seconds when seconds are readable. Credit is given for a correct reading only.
1,29,30
